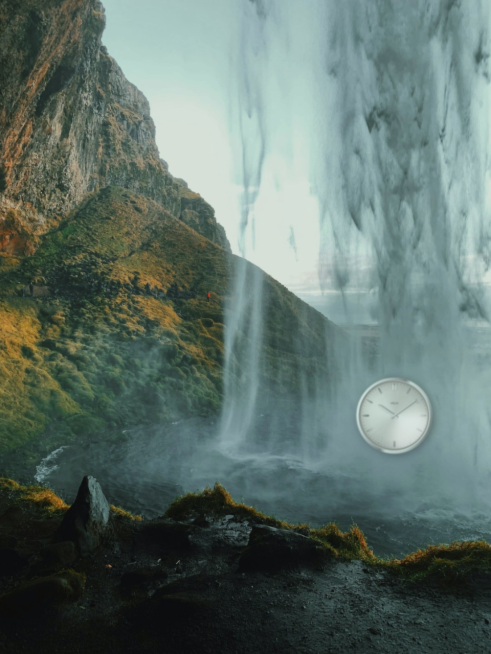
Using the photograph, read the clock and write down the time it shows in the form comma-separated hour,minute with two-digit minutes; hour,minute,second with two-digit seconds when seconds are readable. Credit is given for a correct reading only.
10,09
